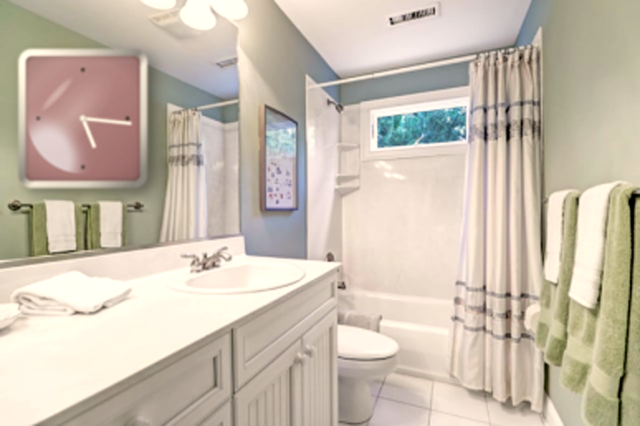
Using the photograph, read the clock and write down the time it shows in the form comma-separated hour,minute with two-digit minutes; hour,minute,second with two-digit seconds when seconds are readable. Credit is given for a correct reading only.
5,16
